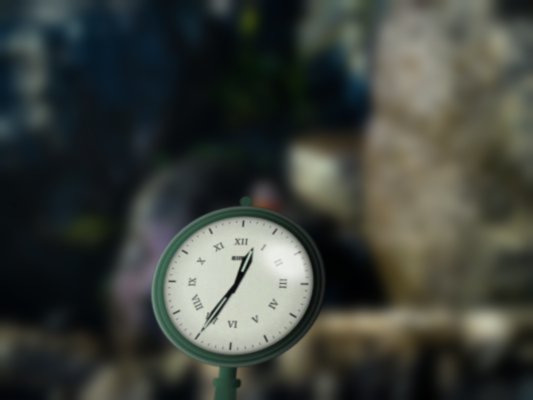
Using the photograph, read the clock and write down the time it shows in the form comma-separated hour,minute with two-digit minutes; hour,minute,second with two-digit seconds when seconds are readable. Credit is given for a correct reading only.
12,35
